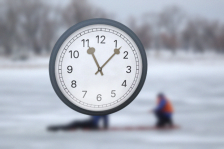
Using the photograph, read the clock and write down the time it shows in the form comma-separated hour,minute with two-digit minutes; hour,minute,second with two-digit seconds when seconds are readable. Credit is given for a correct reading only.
11,07
